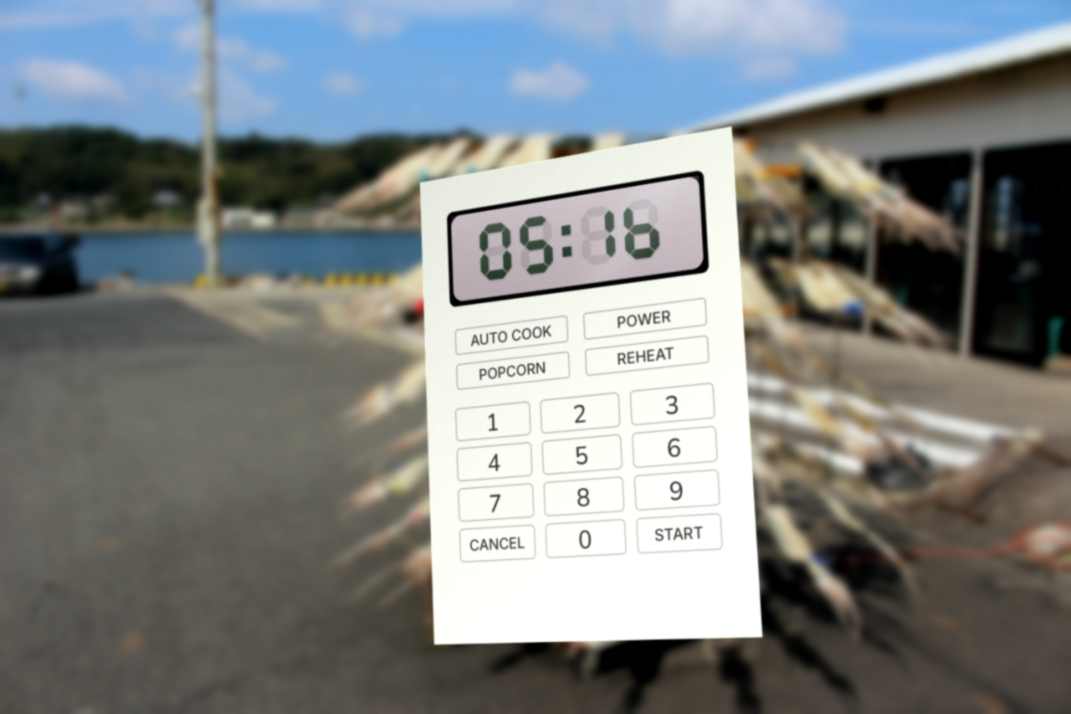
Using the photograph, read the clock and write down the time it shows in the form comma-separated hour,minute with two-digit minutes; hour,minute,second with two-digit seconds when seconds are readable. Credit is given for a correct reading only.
5,16
